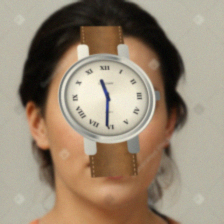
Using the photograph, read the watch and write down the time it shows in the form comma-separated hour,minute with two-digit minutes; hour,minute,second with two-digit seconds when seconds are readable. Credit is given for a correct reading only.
11,31
